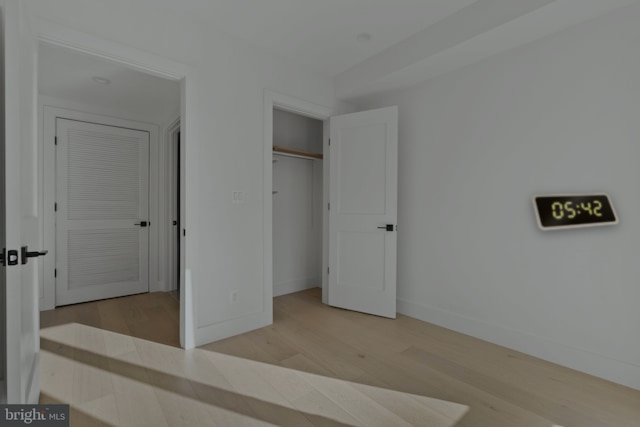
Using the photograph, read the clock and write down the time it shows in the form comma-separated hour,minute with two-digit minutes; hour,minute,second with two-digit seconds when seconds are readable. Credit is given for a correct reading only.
5,42
